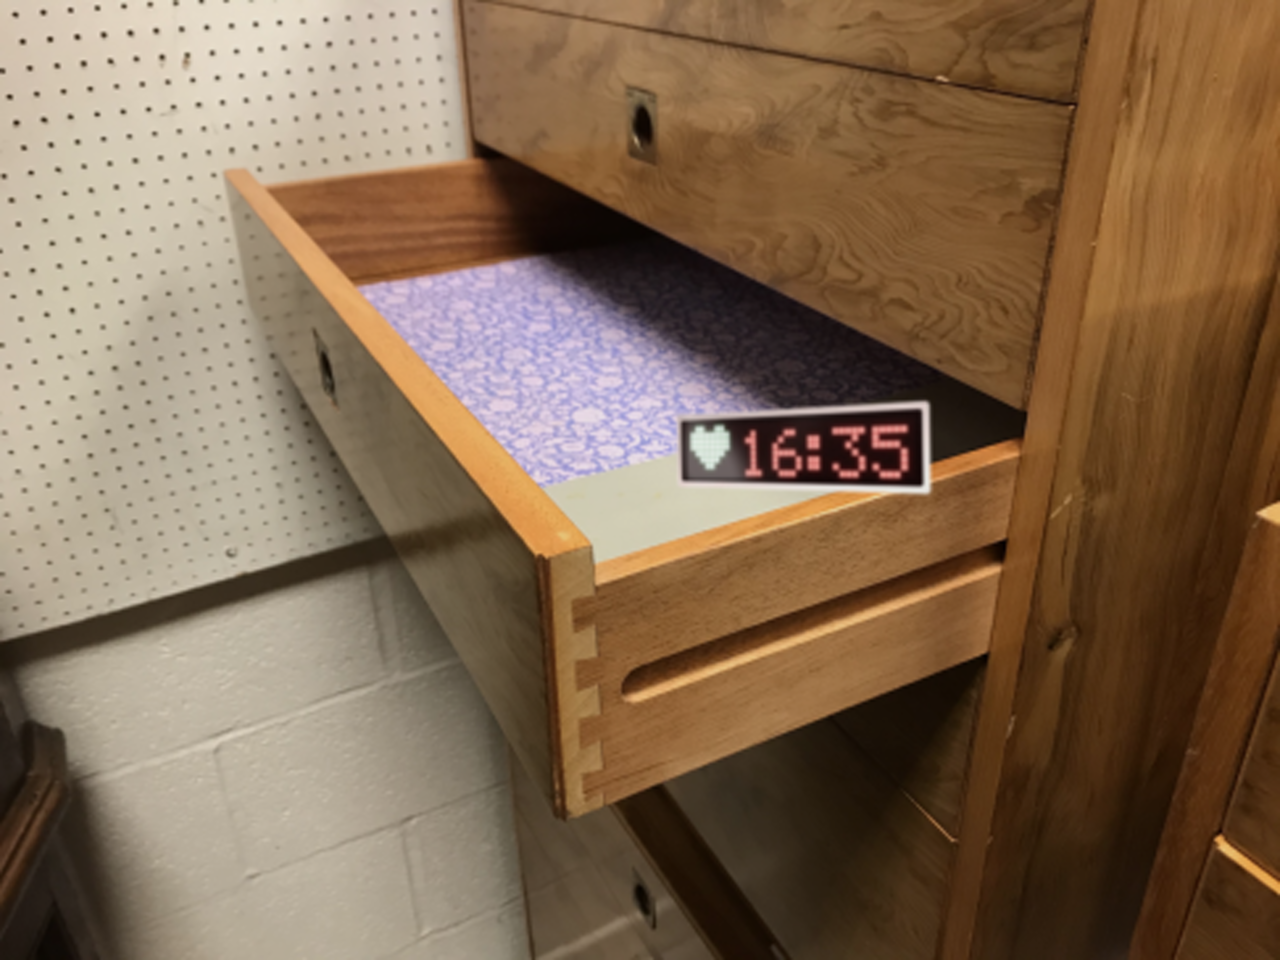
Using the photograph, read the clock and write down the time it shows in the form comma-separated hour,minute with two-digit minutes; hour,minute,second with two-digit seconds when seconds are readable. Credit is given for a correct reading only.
16,35
